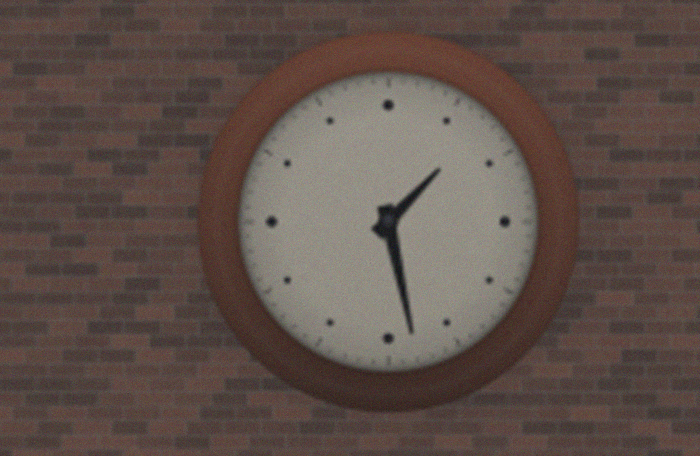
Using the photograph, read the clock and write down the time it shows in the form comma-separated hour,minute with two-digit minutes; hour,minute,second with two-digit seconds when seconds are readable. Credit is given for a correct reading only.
1,28
